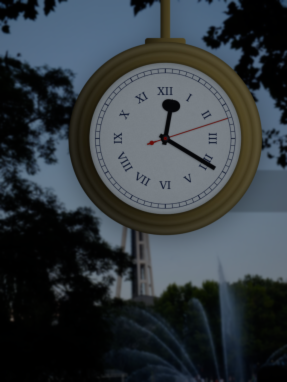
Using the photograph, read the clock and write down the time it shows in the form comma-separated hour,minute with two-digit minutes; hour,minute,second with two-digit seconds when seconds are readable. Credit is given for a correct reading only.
12,20,12
